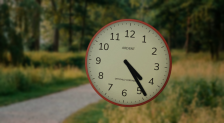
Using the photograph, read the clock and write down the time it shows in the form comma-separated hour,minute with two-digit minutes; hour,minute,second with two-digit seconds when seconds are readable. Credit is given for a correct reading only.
4,24
